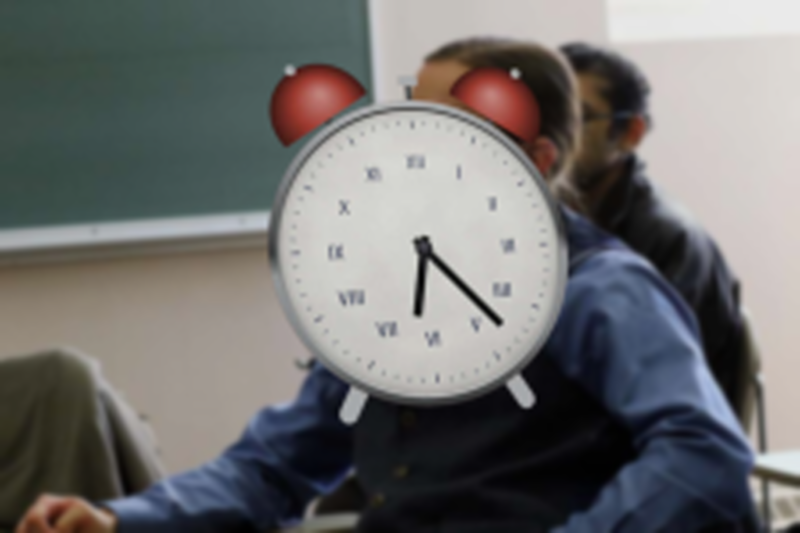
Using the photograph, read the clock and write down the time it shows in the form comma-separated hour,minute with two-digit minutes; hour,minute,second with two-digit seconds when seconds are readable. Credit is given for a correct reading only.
6,23
